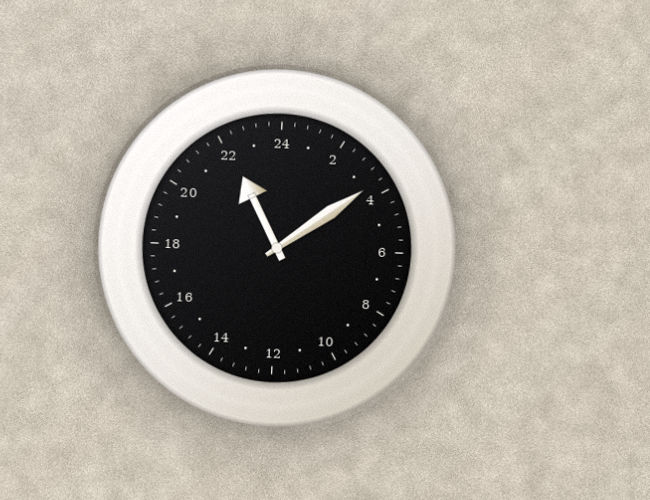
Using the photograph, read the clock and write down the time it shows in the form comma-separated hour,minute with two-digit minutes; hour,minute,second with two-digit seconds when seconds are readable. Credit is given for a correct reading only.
22,09
